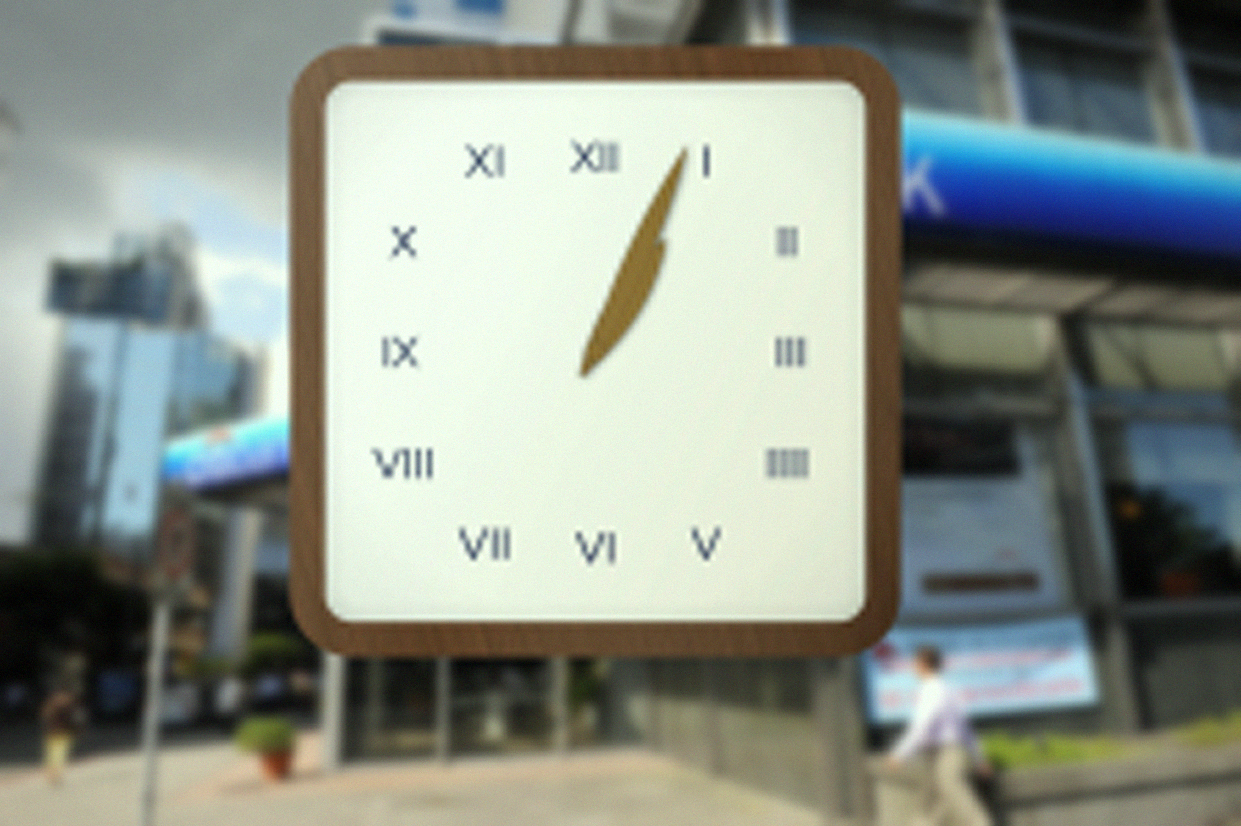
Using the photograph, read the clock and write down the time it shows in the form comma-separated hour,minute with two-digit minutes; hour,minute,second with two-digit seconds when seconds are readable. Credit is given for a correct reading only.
1,04
